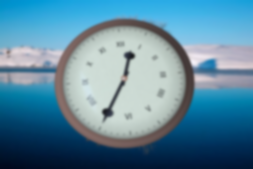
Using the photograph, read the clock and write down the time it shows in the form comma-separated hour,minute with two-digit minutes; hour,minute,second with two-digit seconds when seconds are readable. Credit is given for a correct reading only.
12,35
